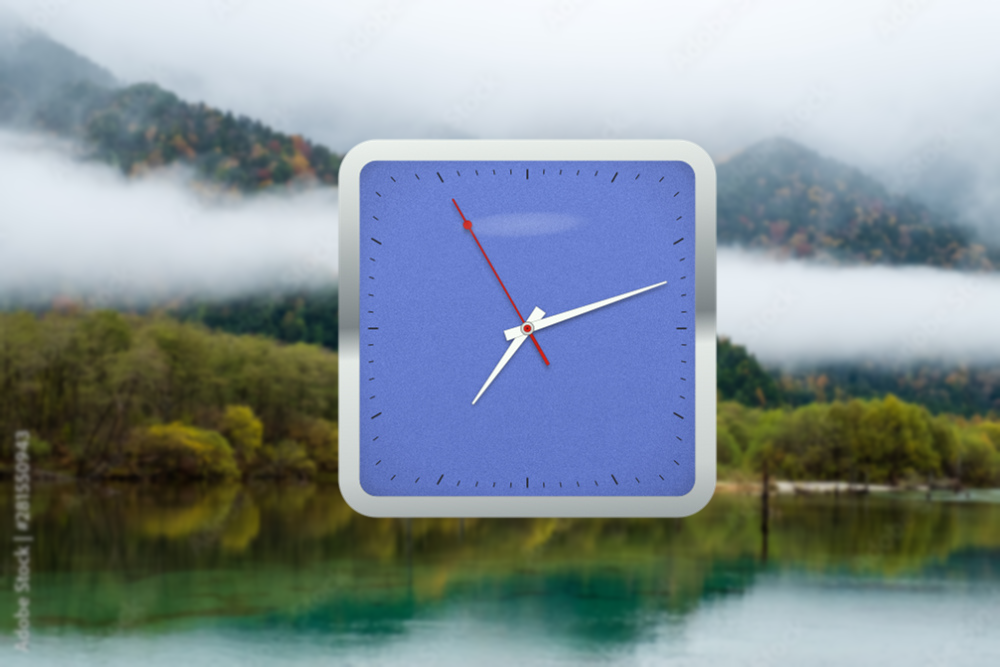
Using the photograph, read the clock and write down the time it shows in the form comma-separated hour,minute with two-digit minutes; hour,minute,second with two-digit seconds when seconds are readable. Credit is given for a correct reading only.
7,11,55
